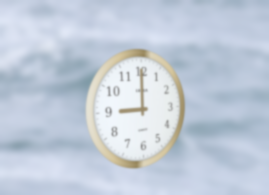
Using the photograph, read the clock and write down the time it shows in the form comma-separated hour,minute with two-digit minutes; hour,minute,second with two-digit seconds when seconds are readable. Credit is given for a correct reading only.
9,00
